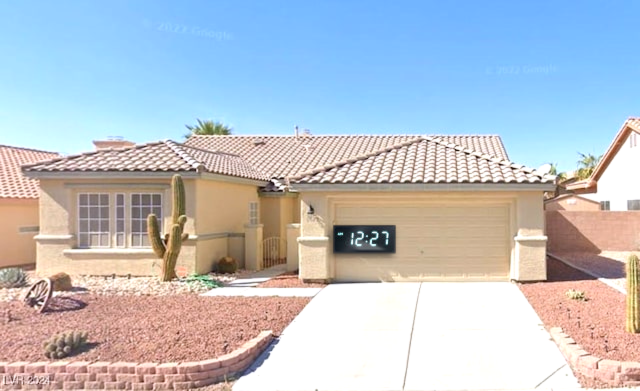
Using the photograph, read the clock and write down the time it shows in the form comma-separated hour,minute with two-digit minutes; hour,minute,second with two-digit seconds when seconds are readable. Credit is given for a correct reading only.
12,27
